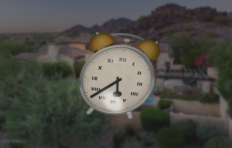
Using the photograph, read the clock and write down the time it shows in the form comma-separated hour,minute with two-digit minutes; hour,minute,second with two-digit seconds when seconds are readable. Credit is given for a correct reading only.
5,38
